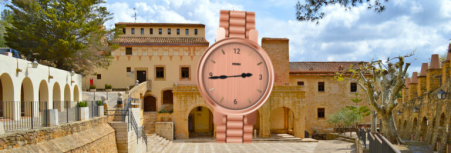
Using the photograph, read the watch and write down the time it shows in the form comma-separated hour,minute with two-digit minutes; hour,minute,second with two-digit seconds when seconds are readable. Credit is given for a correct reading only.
2,44
